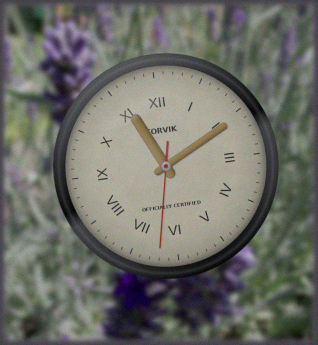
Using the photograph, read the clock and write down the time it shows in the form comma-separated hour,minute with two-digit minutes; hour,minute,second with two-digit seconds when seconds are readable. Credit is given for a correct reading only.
11,10,32
